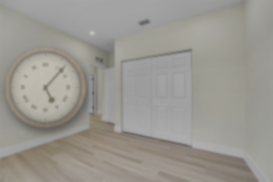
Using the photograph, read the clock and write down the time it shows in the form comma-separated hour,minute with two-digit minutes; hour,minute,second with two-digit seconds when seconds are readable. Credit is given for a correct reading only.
5,07
